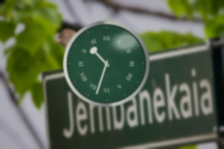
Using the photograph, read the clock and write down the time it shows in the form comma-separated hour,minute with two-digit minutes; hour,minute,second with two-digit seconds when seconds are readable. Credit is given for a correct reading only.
10,33
